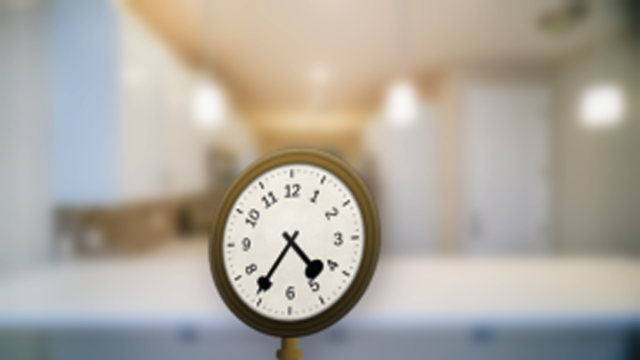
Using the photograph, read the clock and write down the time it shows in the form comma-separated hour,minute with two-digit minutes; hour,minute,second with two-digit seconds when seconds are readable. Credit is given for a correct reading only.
4,36
